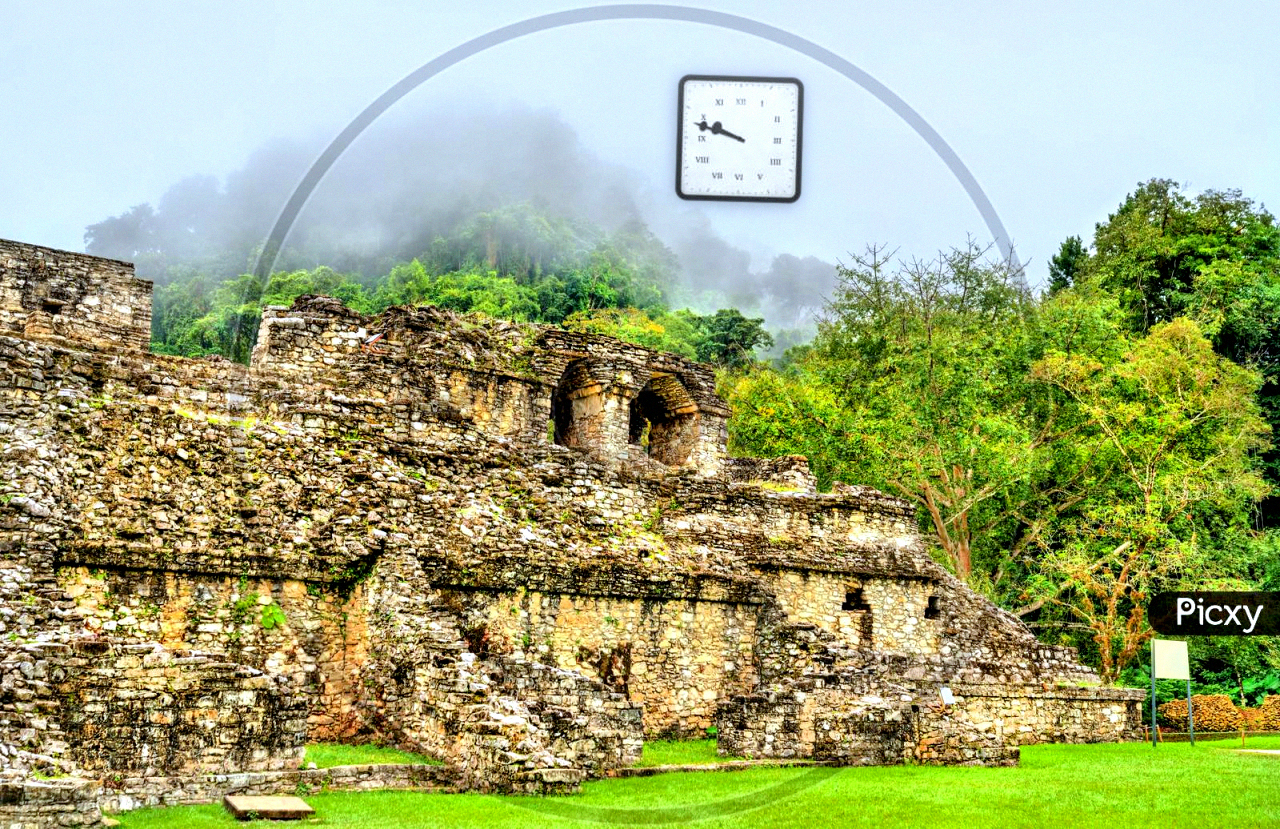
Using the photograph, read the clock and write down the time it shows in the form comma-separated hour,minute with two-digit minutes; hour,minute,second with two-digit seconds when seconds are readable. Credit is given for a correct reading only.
9,48
